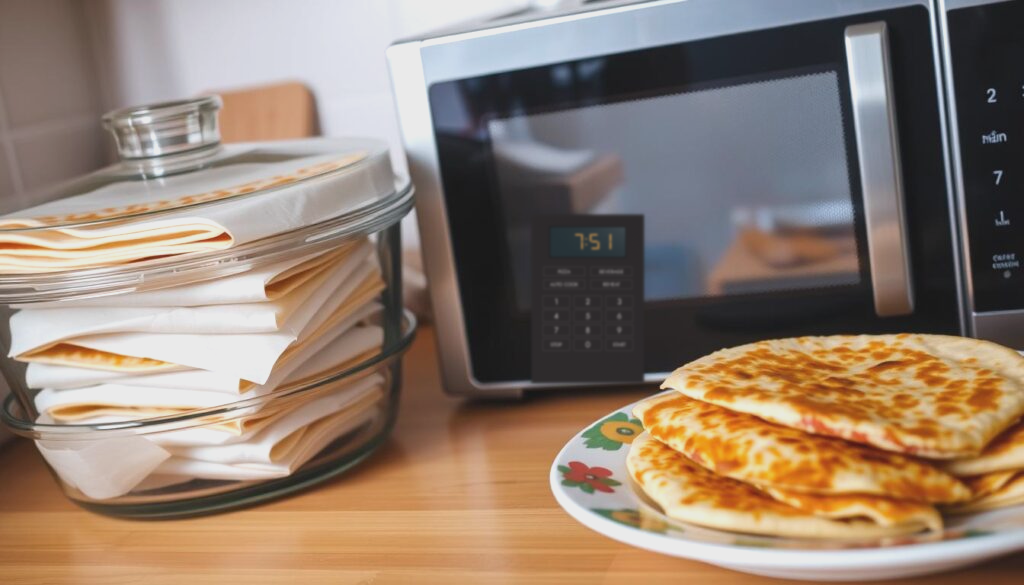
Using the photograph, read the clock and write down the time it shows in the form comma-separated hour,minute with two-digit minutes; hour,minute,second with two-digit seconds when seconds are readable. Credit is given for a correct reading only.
7,51
